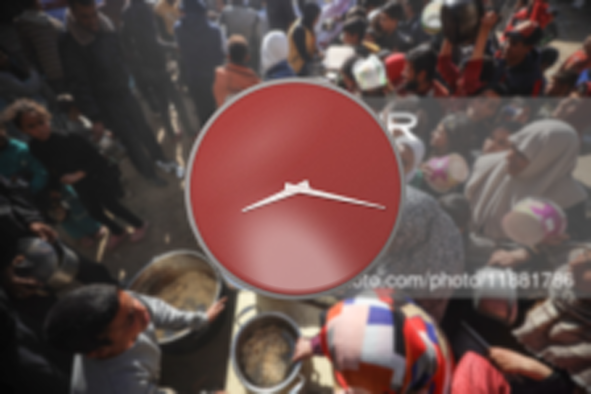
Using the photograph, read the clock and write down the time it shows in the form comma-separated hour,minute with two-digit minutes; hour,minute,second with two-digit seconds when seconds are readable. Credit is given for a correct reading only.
8,17
